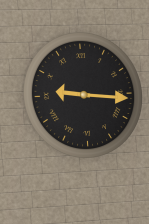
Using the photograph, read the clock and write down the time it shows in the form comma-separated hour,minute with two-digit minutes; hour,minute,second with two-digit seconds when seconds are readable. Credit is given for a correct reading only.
9,16
